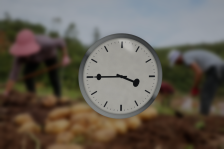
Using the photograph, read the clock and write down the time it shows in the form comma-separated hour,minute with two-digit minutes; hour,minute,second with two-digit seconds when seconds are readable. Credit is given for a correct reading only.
3,45
